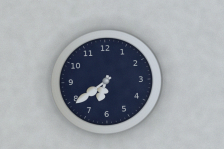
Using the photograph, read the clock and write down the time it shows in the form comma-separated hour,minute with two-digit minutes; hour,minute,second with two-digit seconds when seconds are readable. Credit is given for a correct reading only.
6,39
